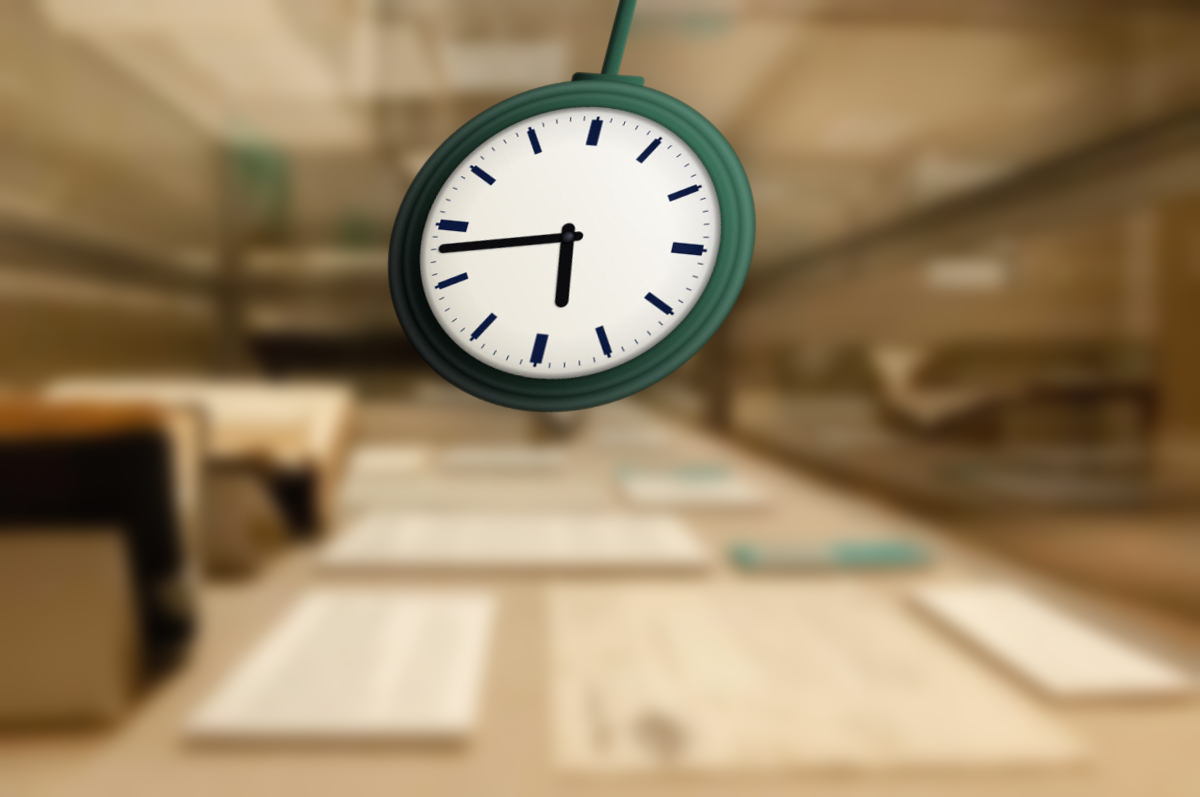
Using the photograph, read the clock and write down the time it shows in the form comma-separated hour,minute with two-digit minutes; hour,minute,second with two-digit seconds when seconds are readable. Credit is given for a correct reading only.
5,43
